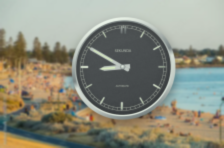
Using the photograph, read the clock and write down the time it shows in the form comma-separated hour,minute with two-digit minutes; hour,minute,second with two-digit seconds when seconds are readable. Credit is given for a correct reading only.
8,50
